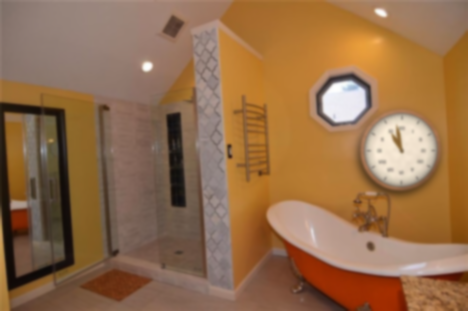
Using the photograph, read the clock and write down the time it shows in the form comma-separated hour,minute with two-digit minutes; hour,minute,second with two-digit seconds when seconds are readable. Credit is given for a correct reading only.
10,58
